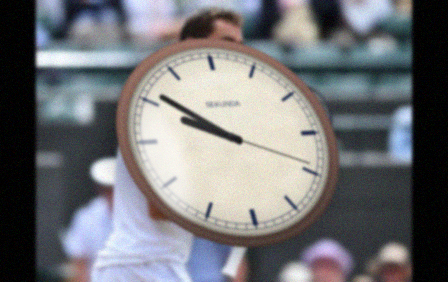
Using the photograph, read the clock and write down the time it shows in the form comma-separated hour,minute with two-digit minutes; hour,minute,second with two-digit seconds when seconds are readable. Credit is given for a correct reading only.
9,51,19
